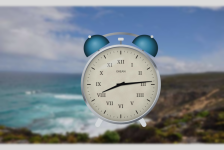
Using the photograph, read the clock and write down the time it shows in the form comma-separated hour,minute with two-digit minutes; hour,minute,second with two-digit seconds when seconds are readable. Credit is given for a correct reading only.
8,14
